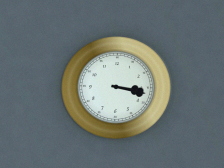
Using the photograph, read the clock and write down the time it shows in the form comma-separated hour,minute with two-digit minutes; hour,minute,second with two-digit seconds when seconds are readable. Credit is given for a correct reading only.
3,17
